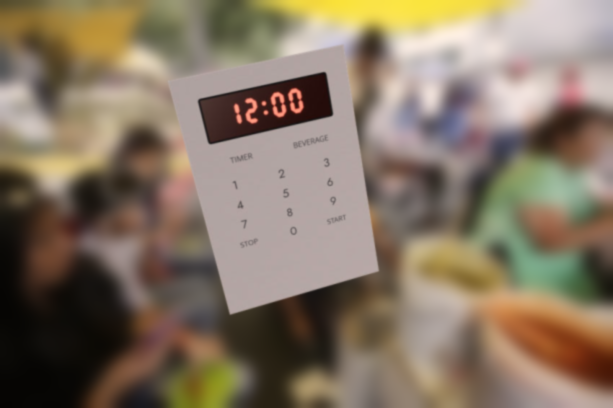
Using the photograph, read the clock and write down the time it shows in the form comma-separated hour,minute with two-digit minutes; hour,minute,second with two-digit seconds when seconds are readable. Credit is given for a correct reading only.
12,00
